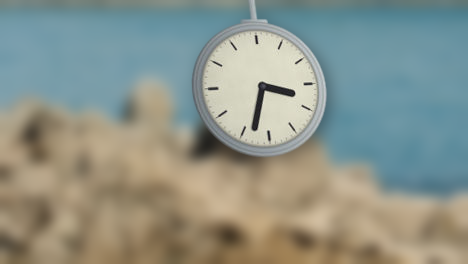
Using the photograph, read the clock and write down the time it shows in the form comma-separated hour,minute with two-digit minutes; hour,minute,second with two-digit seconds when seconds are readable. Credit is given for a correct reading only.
3,33
